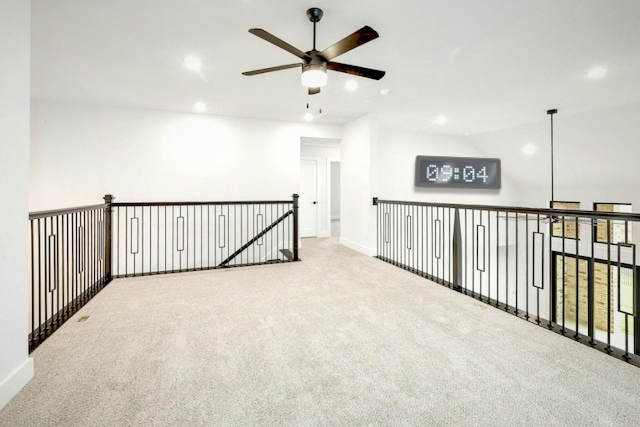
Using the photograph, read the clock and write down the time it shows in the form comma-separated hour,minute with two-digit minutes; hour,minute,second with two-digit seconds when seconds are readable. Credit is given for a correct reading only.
9,04
